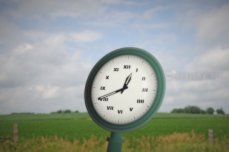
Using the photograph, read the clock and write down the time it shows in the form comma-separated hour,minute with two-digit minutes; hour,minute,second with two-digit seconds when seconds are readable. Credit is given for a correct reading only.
12,41
